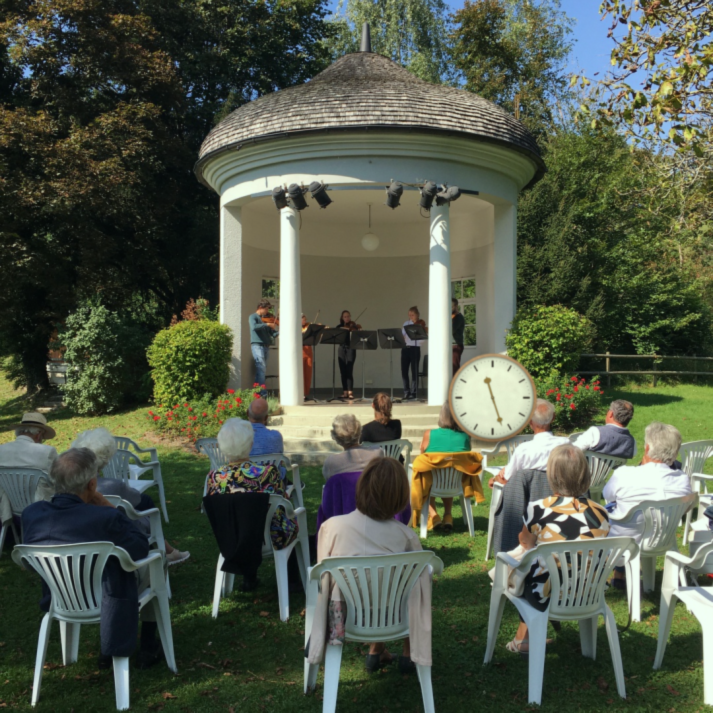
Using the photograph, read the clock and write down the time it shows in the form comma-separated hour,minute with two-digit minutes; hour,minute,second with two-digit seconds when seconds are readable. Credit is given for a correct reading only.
11,27
